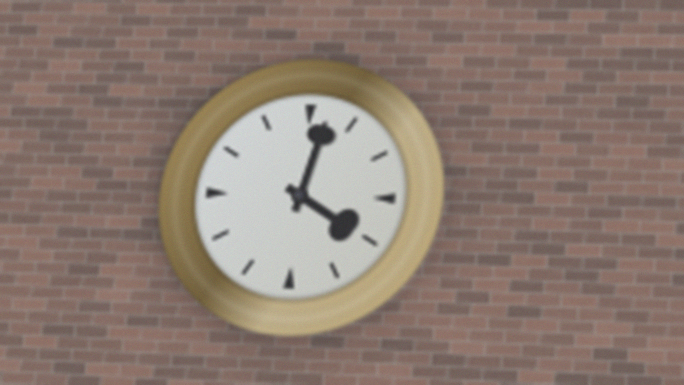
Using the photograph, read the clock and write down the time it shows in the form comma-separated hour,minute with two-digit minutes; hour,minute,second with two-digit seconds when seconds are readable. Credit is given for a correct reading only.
4,02
